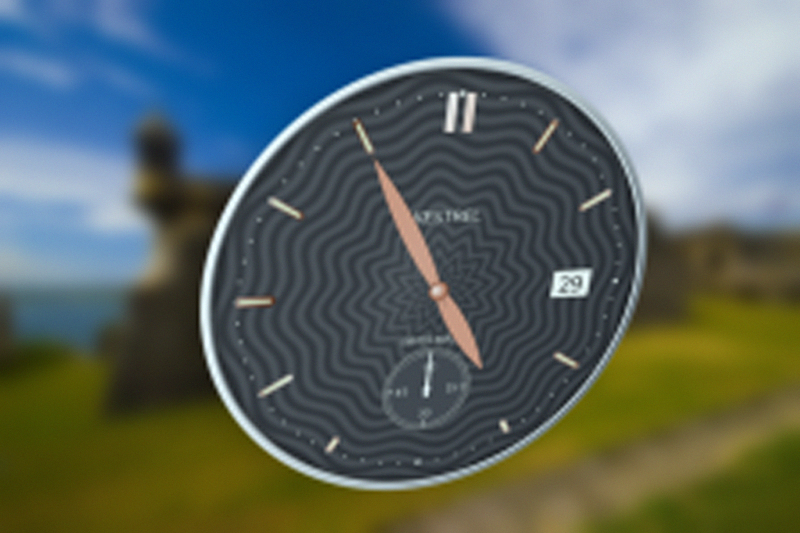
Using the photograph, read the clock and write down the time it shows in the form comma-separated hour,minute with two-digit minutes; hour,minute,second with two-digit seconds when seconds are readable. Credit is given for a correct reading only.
4,55
